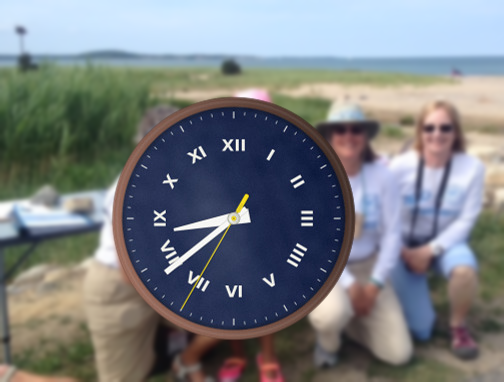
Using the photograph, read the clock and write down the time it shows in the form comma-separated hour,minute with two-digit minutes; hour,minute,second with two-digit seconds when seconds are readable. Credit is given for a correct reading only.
8,38,35
